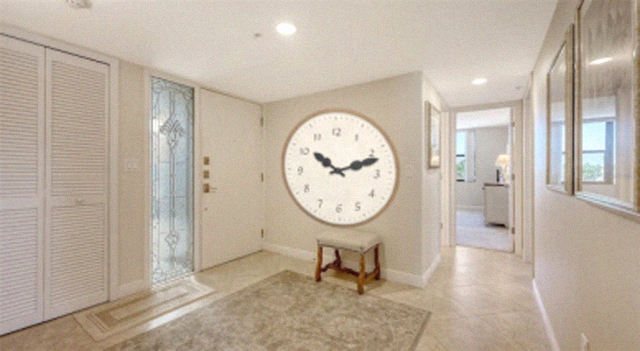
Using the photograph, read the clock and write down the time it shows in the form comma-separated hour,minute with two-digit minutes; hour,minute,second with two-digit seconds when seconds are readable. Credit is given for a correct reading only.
10,12
